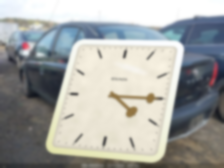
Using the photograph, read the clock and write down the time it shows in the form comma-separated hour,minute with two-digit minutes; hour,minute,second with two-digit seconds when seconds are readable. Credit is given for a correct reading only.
4,15
